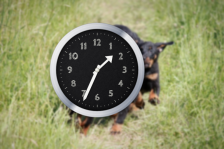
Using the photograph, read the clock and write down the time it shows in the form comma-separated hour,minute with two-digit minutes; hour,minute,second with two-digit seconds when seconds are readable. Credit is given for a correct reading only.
1,34
